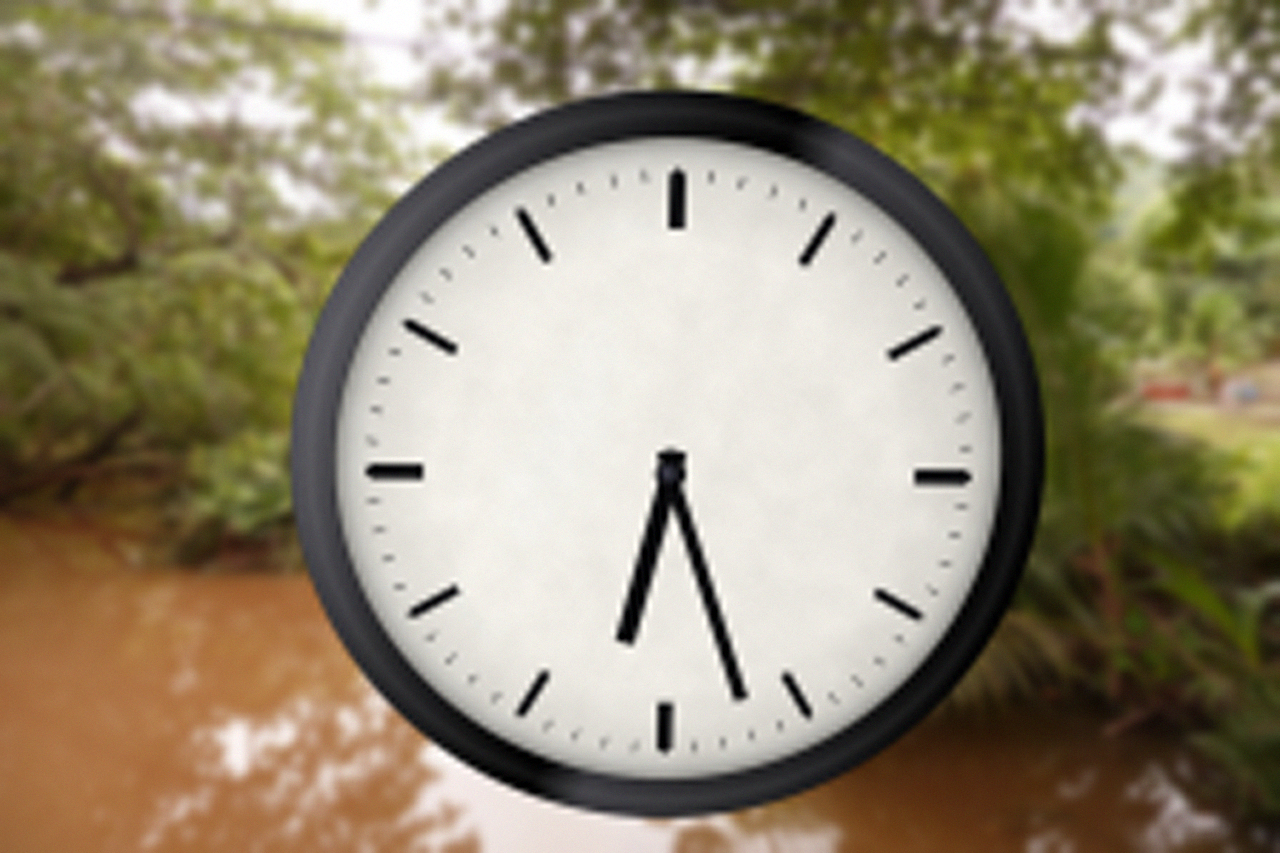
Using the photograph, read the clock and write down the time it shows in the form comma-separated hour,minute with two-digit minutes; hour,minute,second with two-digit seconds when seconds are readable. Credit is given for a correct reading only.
6,27
